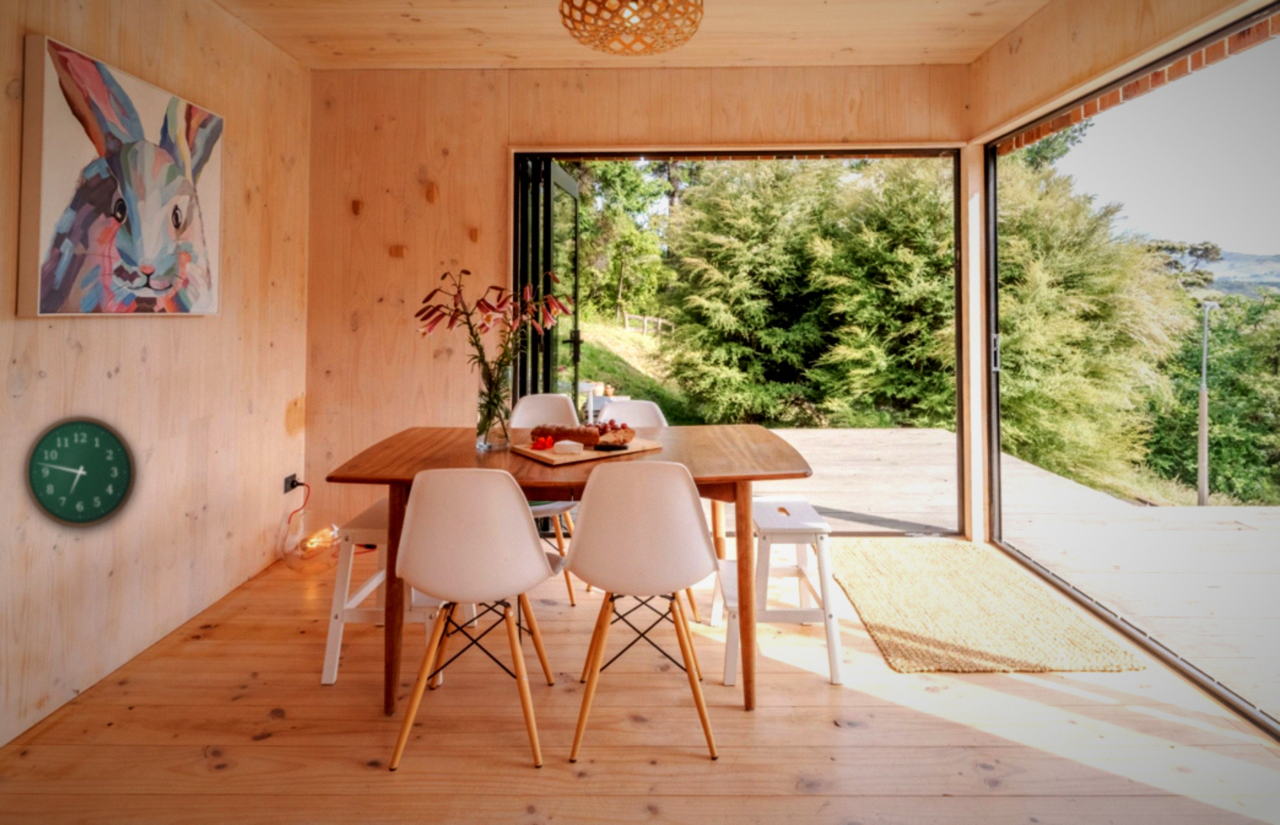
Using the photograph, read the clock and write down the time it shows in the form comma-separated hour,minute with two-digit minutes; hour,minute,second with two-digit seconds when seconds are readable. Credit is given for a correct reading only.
6,47
